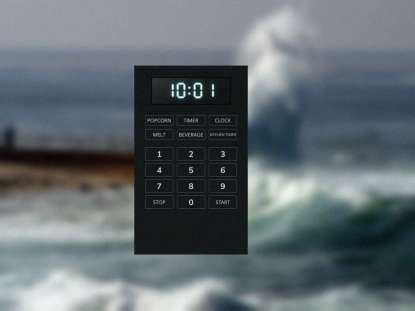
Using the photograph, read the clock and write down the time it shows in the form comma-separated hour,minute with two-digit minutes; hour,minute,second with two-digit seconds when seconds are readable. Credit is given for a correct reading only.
10,01
